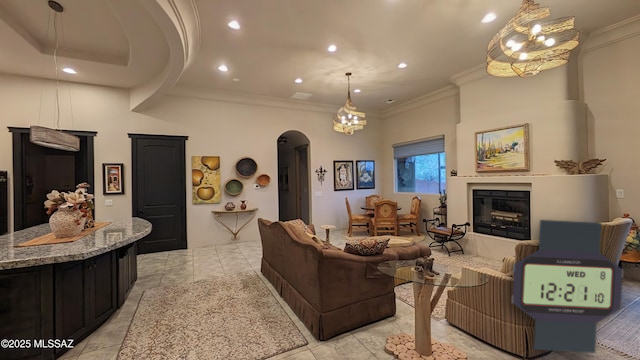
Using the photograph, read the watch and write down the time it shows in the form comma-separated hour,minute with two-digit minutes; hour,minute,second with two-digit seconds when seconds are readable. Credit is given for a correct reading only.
12,21,10
